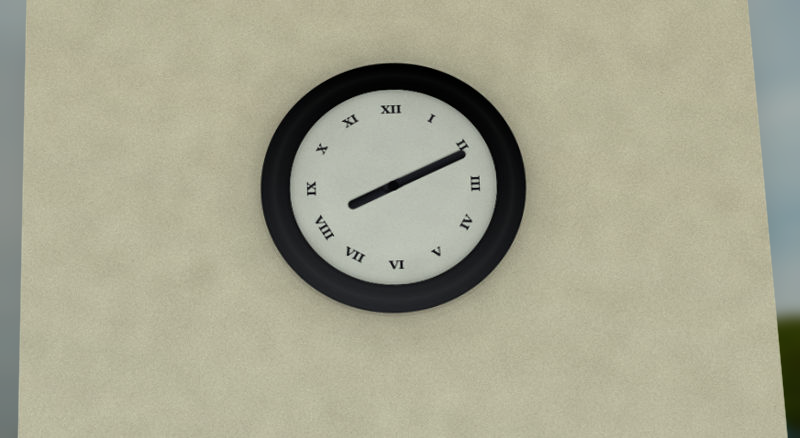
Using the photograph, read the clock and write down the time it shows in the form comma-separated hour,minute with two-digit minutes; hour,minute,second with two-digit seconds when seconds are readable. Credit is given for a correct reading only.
8,11
